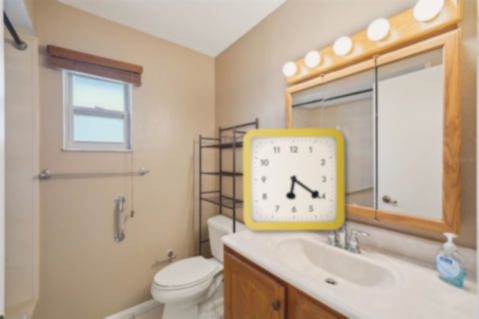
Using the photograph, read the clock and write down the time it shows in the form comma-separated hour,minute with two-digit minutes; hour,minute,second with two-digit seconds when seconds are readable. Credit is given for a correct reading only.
6,21
